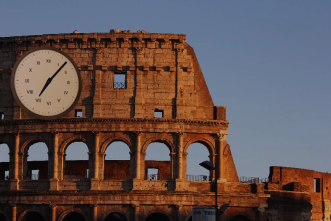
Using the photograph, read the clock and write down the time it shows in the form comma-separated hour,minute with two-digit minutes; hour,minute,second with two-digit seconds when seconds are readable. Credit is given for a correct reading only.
7,07
